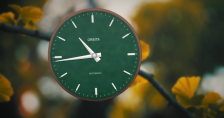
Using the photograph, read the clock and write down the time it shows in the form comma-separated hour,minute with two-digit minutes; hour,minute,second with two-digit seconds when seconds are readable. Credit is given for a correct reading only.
10,44
